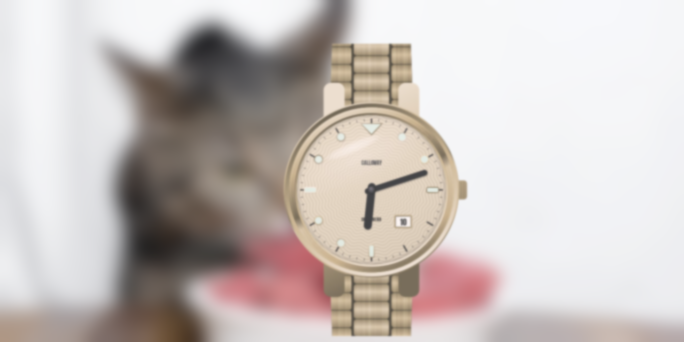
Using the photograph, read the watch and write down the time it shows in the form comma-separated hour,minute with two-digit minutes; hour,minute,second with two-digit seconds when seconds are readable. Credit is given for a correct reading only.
6,12
